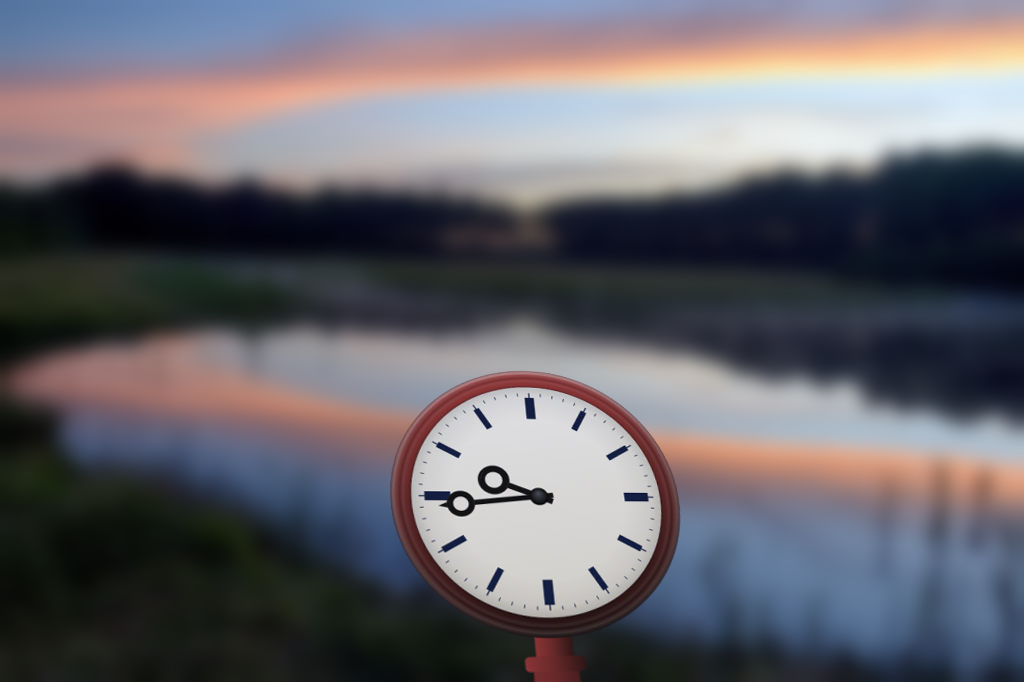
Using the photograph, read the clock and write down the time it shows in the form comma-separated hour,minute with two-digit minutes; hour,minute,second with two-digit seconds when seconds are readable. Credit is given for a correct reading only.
9,44
